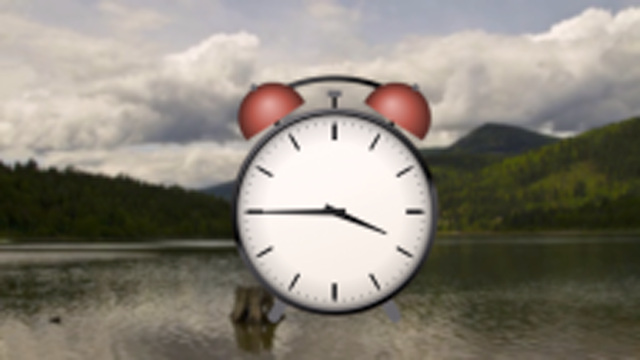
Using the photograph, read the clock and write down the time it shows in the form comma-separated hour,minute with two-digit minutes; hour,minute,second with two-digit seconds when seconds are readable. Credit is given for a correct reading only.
3,45
